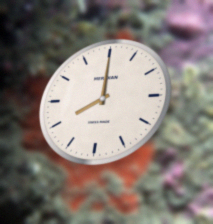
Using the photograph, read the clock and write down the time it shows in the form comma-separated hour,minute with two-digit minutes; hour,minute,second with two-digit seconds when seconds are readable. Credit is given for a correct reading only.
8,00
